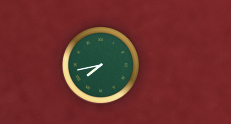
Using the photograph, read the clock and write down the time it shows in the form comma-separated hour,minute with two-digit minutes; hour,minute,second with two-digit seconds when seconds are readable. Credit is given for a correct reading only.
7,43
